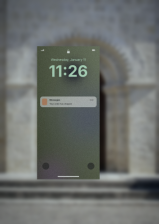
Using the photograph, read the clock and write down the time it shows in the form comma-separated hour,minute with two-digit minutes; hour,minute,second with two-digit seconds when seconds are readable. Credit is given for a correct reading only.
11,26
